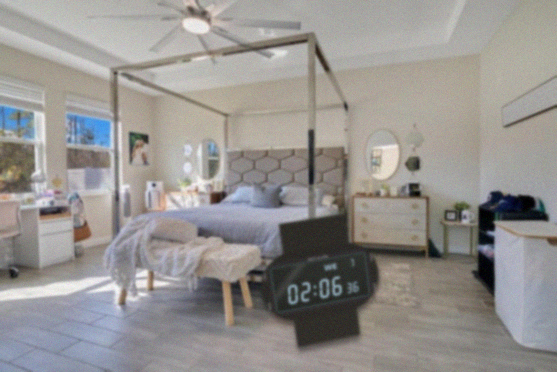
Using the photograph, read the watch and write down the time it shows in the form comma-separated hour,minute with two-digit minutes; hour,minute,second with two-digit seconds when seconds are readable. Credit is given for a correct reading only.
2,06
